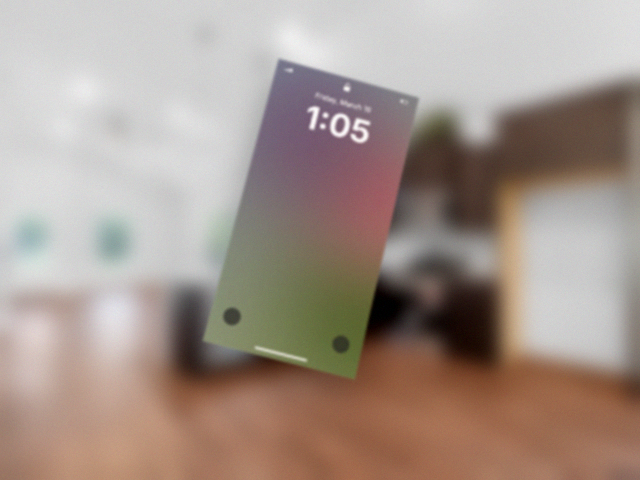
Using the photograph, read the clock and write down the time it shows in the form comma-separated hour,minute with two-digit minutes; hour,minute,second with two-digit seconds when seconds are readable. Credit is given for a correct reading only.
1,05
